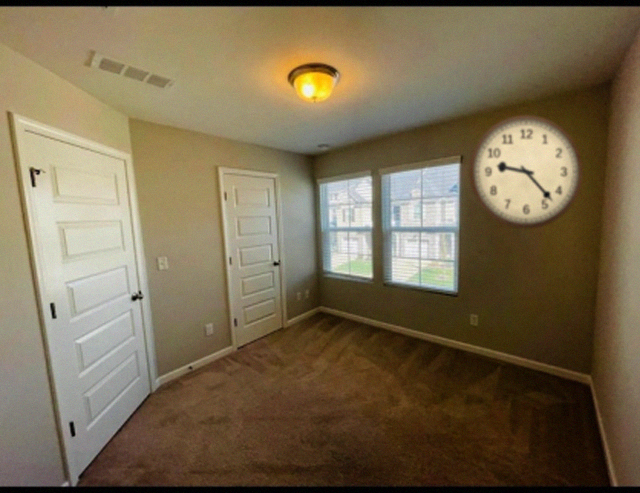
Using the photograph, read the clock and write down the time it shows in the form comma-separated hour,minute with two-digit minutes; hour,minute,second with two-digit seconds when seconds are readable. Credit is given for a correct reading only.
9,23
